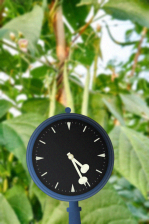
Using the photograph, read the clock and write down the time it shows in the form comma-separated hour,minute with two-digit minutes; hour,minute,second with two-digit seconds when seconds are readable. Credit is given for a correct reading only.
4,26
